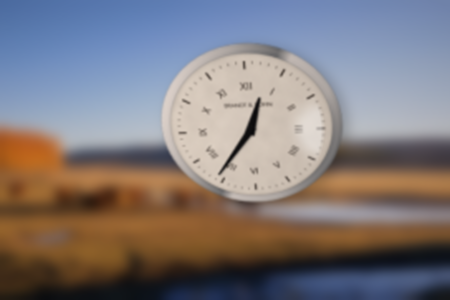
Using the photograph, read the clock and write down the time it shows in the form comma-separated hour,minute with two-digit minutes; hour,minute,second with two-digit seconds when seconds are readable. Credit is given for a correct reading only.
12,36
